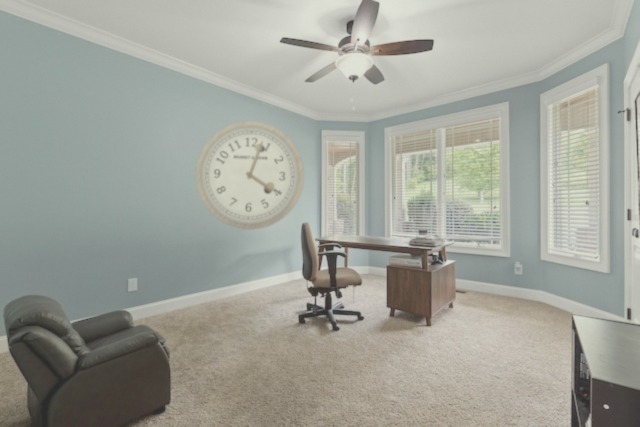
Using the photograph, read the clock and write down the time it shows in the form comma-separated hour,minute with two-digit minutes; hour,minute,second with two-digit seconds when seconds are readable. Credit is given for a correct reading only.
4,03
